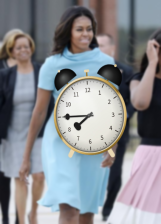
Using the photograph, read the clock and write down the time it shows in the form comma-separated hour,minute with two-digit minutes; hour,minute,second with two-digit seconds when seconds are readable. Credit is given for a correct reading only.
7,45
